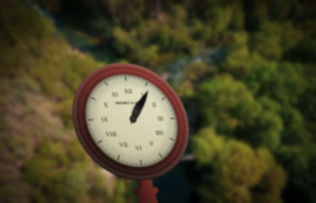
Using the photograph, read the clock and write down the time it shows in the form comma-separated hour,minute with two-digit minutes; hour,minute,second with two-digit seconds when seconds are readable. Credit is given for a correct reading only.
1,06
